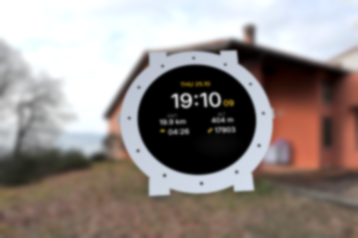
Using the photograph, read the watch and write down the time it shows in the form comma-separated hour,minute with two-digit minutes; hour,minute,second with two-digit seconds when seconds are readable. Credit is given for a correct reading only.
19,10
